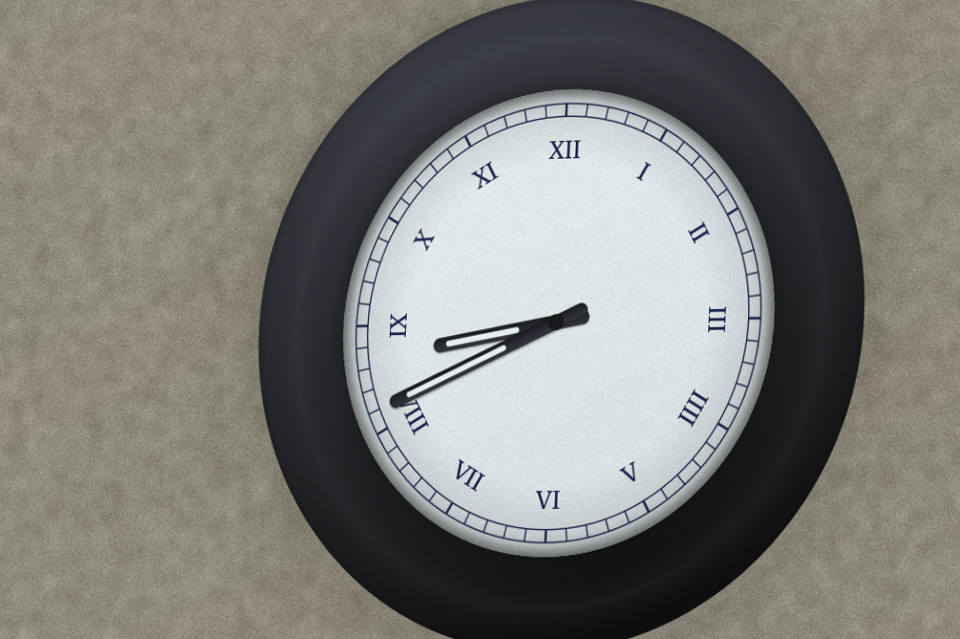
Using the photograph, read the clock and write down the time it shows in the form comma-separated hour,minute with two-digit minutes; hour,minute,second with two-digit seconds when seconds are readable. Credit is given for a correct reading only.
8,41
